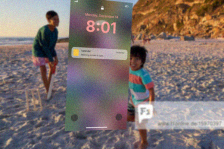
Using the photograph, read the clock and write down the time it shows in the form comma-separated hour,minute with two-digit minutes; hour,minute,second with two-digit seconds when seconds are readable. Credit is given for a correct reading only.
8,01
